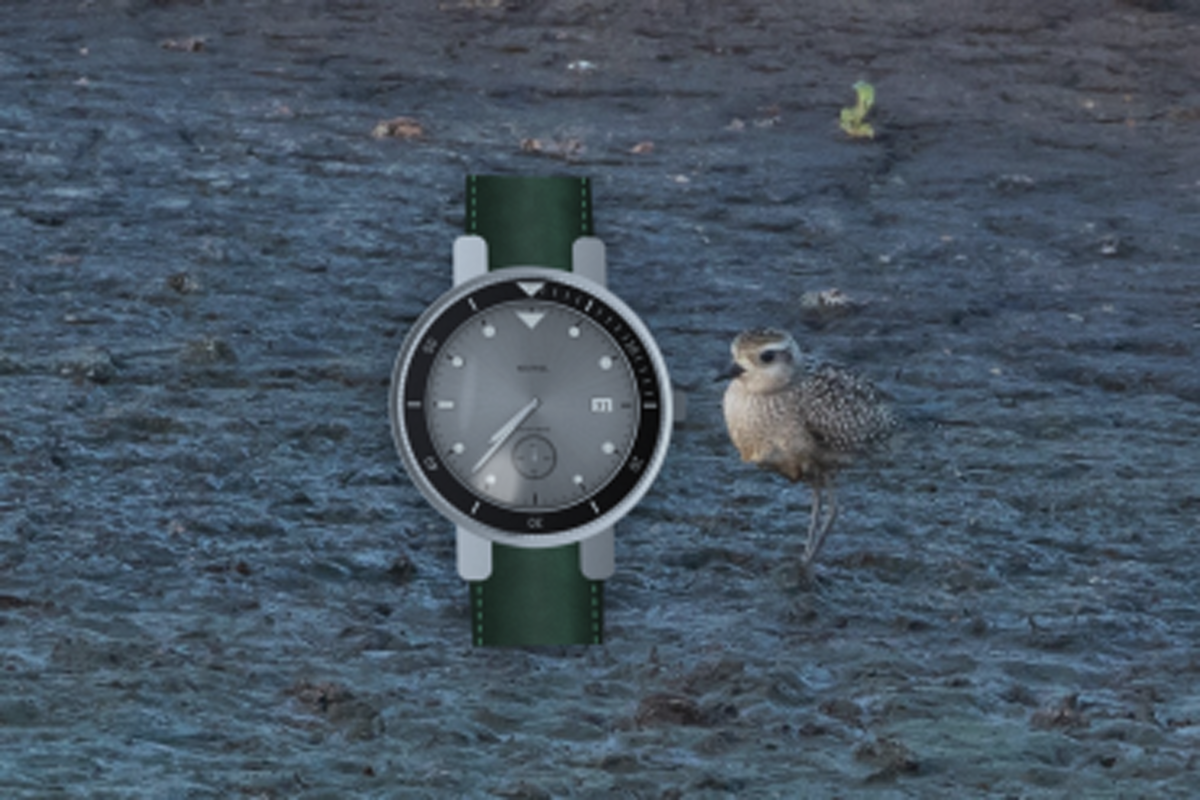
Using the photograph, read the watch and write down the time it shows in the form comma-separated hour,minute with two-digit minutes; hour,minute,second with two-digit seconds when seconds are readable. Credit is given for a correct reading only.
7,37
